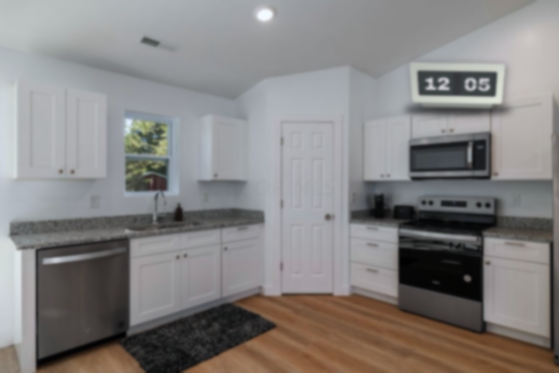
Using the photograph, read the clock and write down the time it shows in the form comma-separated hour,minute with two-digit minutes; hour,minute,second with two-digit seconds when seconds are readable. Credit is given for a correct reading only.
12,05
